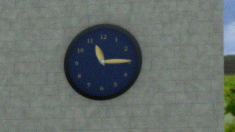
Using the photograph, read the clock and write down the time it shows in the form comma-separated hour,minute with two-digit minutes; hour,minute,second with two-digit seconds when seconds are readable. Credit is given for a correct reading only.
11,15
